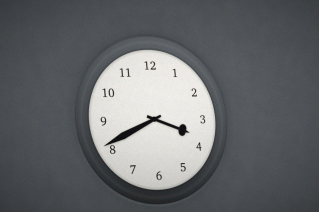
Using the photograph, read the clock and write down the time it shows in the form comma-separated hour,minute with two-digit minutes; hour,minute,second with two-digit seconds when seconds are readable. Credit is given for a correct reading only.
3,41
